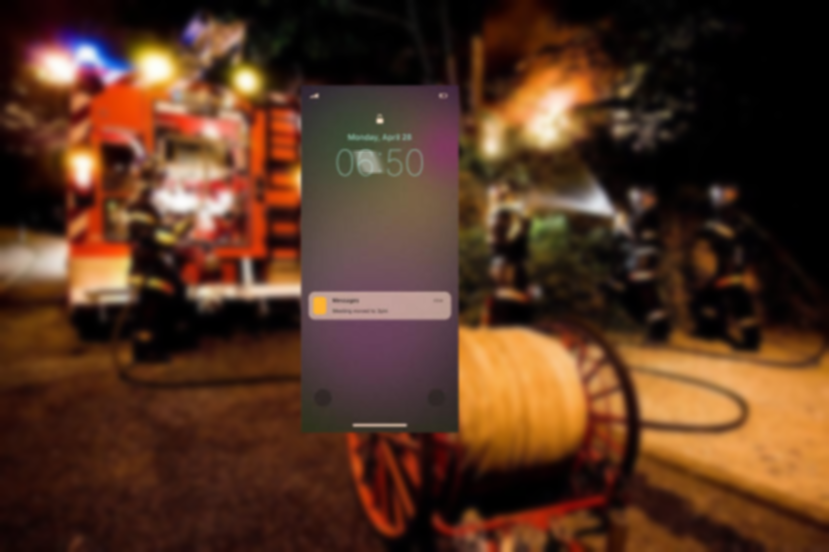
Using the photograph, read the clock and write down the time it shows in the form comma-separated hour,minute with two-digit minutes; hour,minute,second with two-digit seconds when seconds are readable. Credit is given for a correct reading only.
6,50
